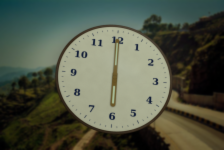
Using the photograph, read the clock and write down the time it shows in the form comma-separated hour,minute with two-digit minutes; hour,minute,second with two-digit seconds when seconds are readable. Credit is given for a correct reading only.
6,00
